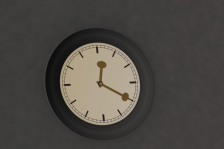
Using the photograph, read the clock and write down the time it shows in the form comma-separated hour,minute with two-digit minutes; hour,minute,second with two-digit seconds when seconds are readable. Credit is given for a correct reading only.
12,20
